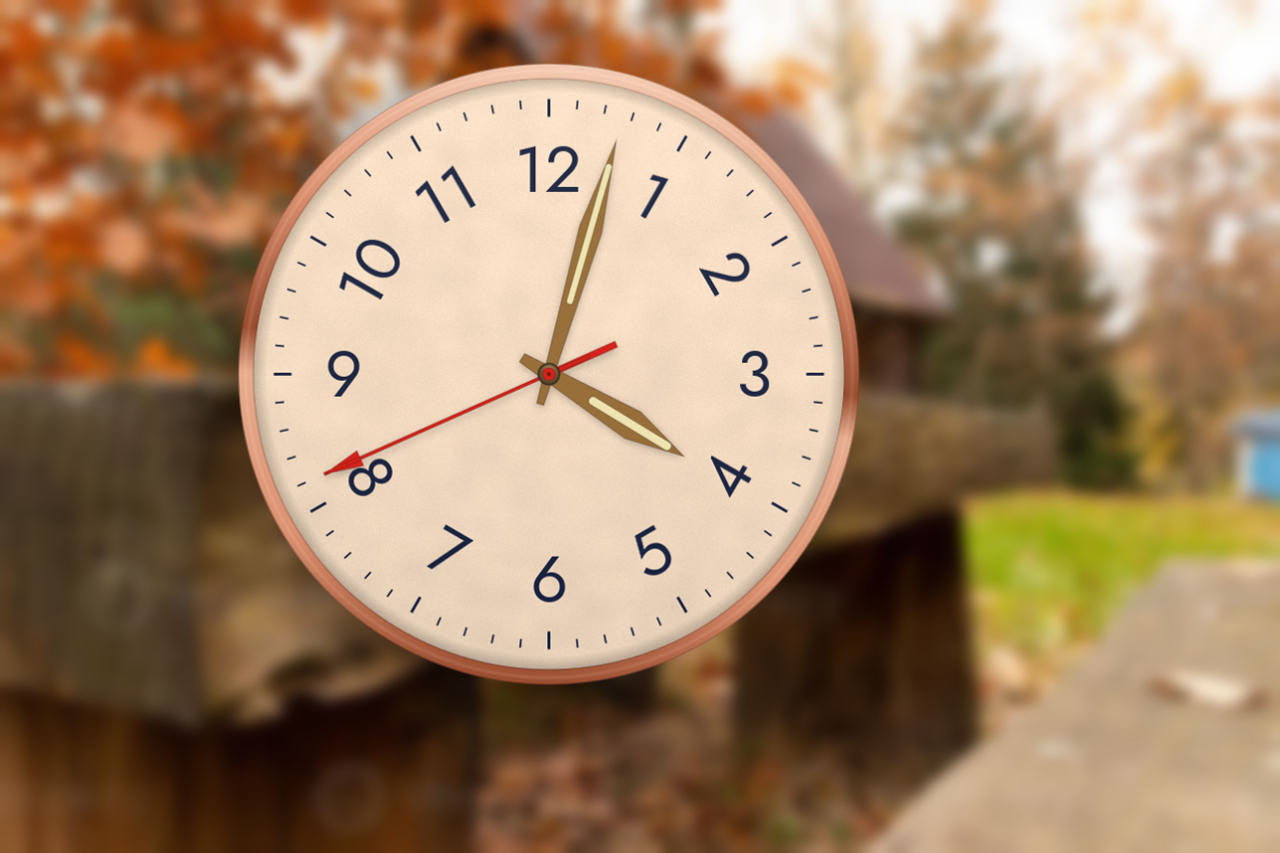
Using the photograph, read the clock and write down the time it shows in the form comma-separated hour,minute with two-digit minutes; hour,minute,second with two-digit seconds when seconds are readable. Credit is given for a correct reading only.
4,02,41
